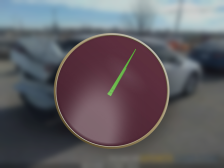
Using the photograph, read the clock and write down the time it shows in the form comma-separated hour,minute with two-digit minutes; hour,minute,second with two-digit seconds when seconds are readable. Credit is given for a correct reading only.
1,05
